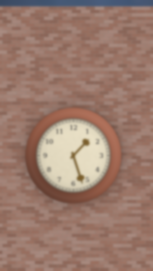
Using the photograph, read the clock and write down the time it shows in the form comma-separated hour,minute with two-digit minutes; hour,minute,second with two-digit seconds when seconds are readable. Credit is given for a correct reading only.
1,27
